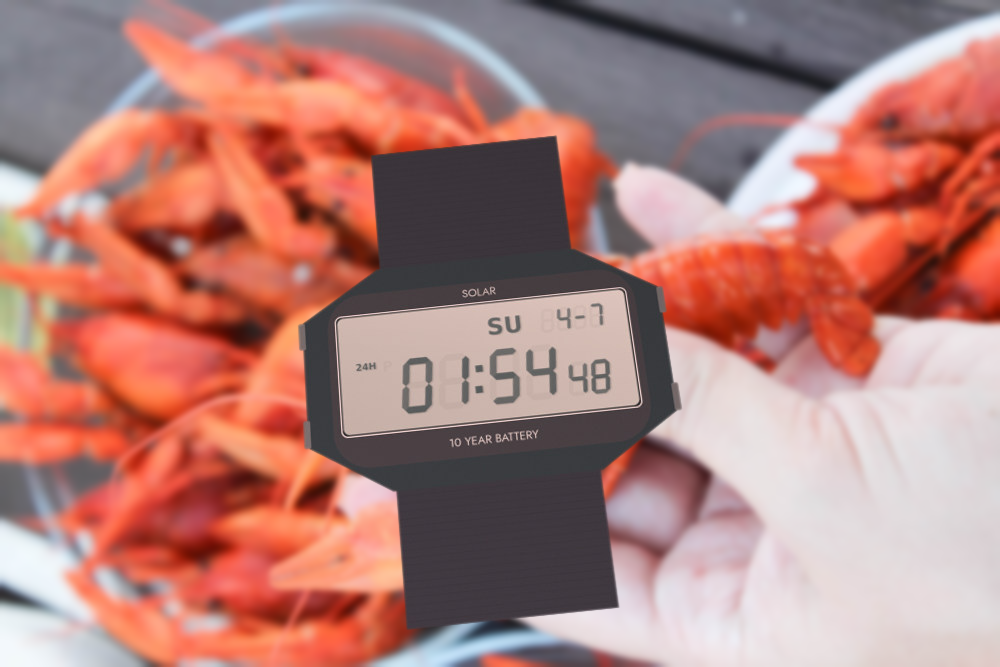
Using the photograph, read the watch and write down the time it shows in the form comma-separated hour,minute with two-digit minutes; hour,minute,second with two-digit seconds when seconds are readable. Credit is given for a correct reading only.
1,54,48
